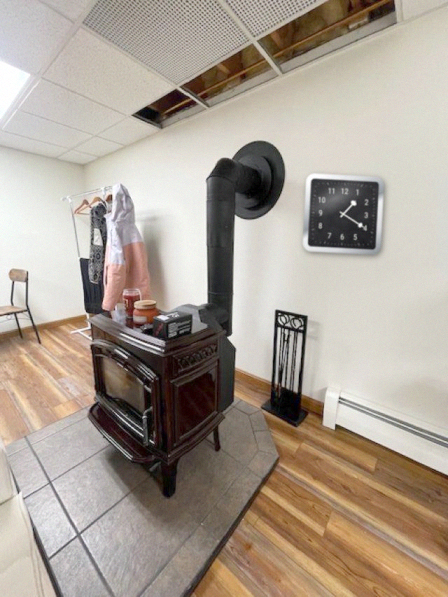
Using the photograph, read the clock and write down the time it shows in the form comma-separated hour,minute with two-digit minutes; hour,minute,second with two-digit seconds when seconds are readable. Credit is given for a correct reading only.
1,20
